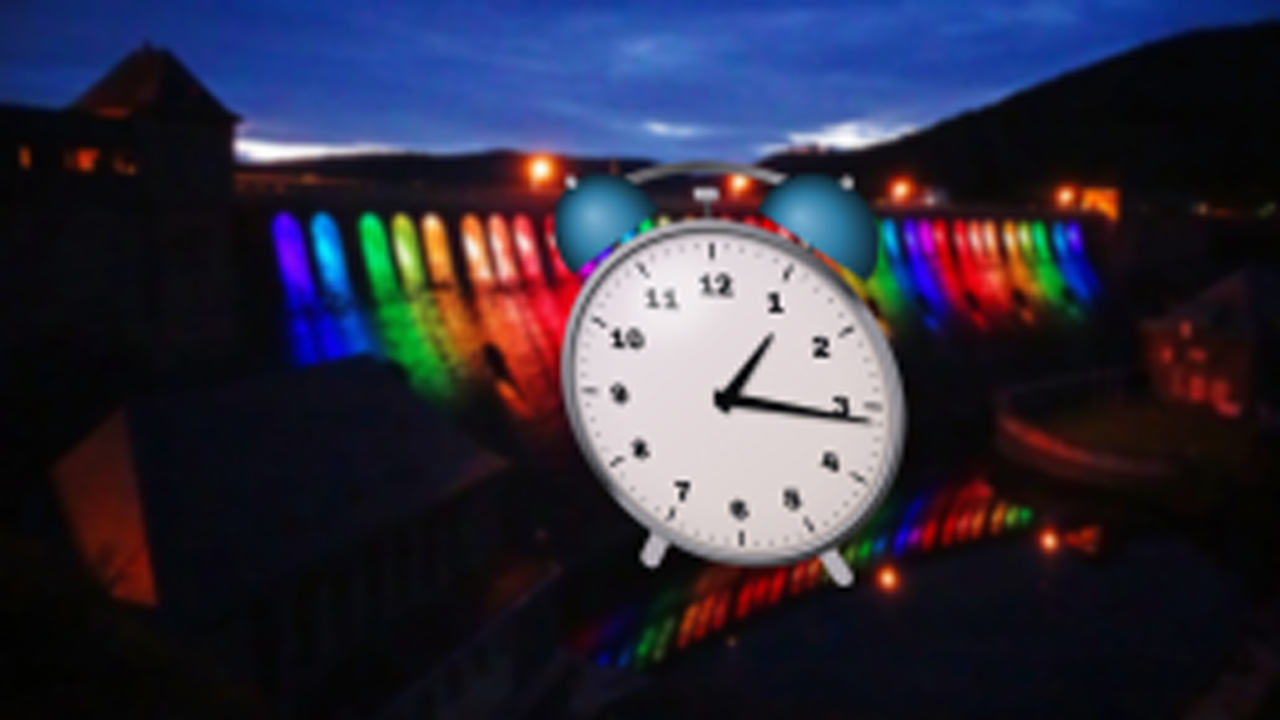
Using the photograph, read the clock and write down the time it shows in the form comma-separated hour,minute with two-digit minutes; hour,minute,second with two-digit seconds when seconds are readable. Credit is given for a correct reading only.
1,16
